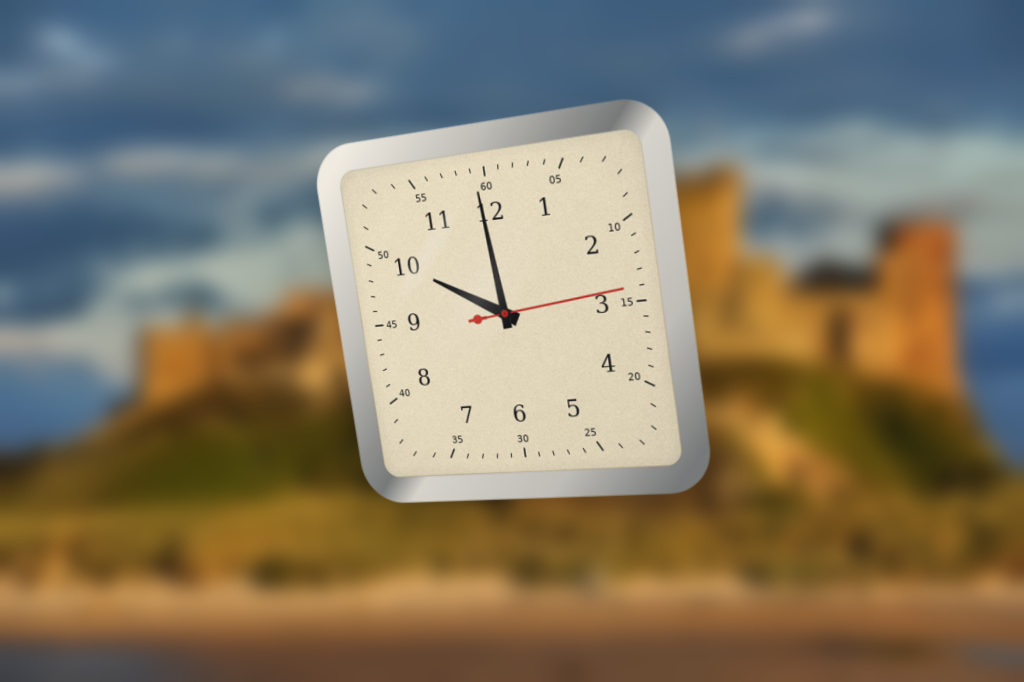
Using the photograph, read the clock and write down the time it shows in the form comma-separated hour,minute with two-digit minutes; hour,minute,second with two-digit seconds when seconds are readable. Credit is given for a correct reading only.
9,59,14
